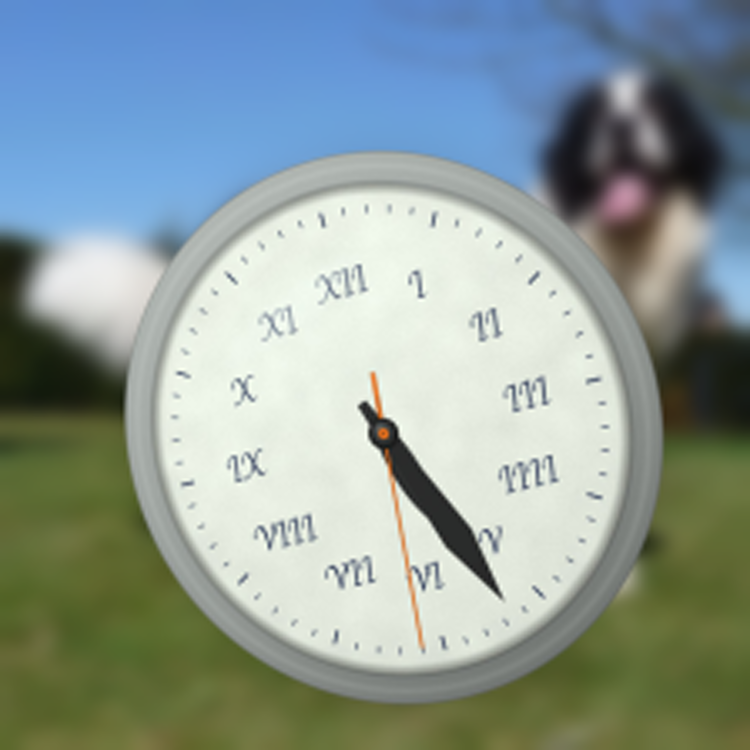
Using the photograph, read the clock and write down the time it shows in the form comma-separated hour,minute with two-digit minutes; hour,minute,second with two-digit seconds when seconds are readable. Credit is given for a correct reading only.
5,26,31
